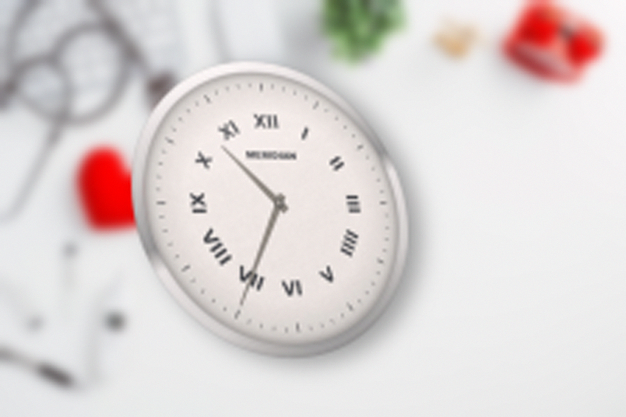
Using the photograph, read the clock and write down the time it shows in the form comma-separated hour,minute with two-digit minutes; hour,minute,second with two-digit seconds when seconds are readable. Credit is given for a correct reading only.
10,35
